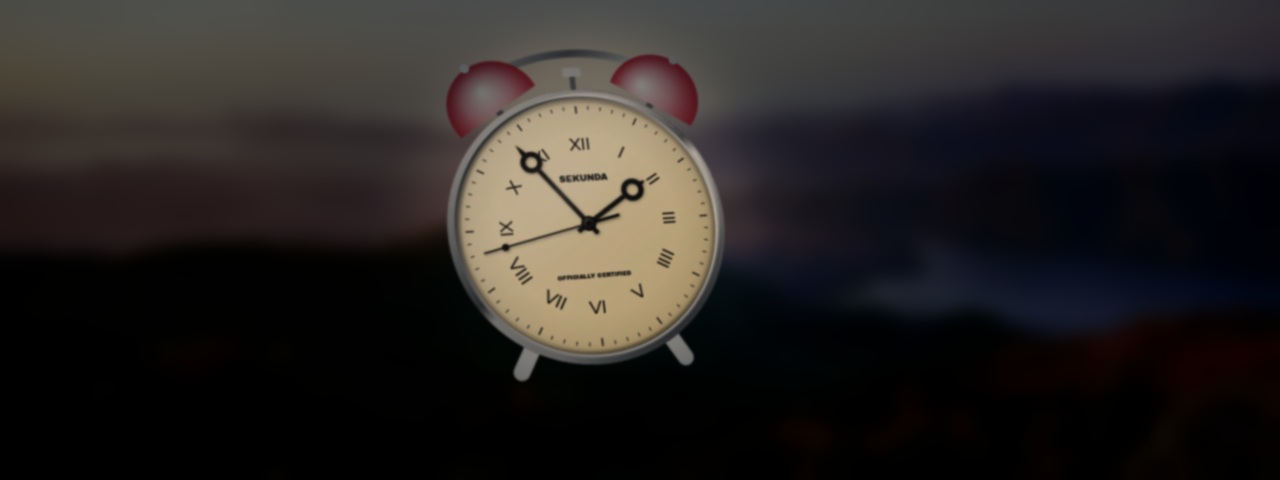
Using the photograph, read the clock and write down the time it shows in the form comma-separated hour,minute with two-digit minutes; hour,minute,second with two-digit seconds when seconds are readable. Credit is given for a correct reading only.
1,53,43
